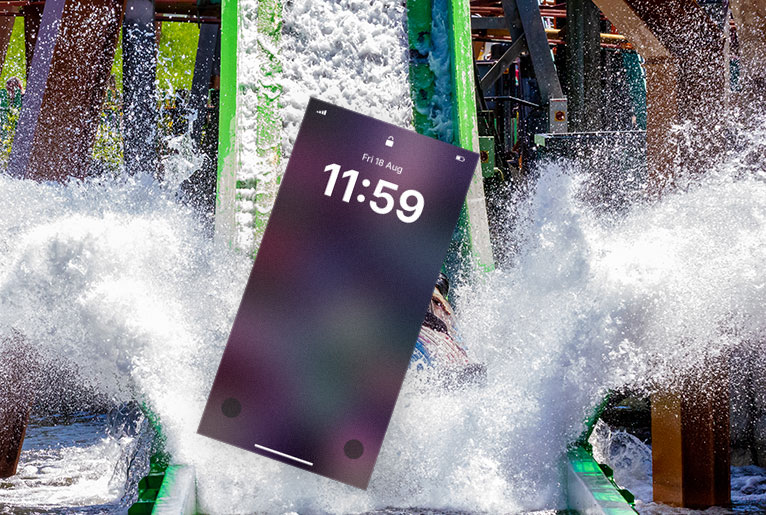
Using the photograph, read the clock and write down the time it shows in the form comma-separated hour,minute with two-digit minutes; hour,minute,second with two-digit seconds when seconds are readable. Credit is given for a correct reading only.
11,59
